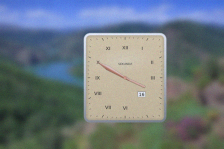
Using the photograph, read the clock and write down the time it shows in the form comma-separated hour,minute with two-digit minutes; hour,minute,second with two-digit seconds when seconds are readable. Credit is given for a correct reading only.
3,50
